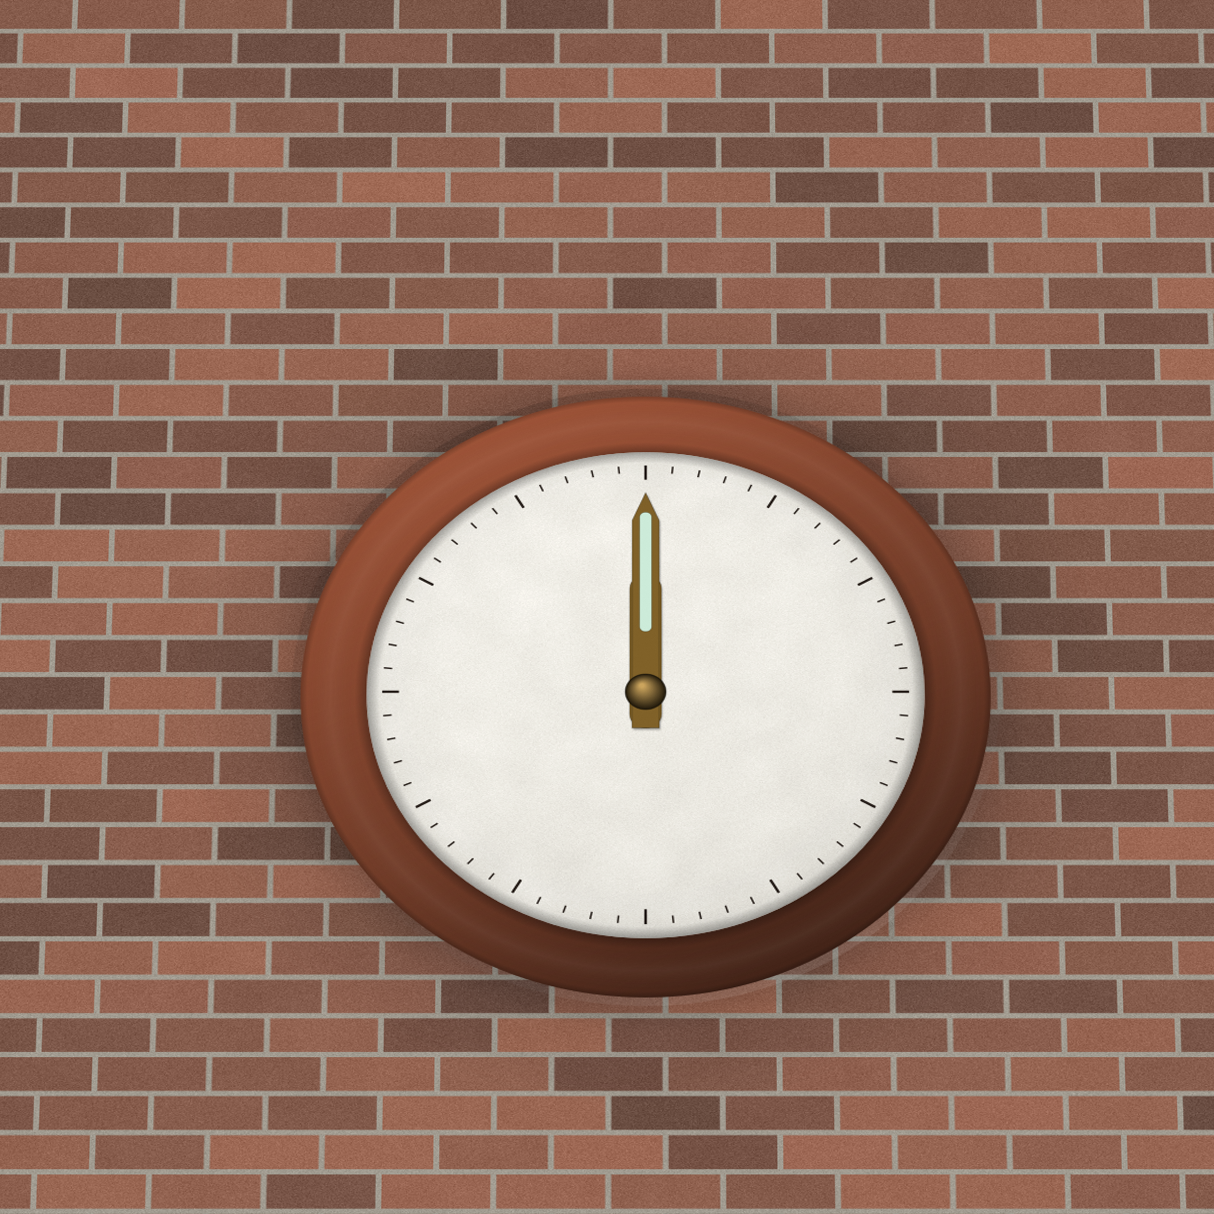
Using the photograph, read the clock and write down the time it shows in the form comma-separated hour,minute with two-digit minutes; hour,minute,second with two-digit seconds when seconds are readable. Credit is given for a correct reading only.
12,00
